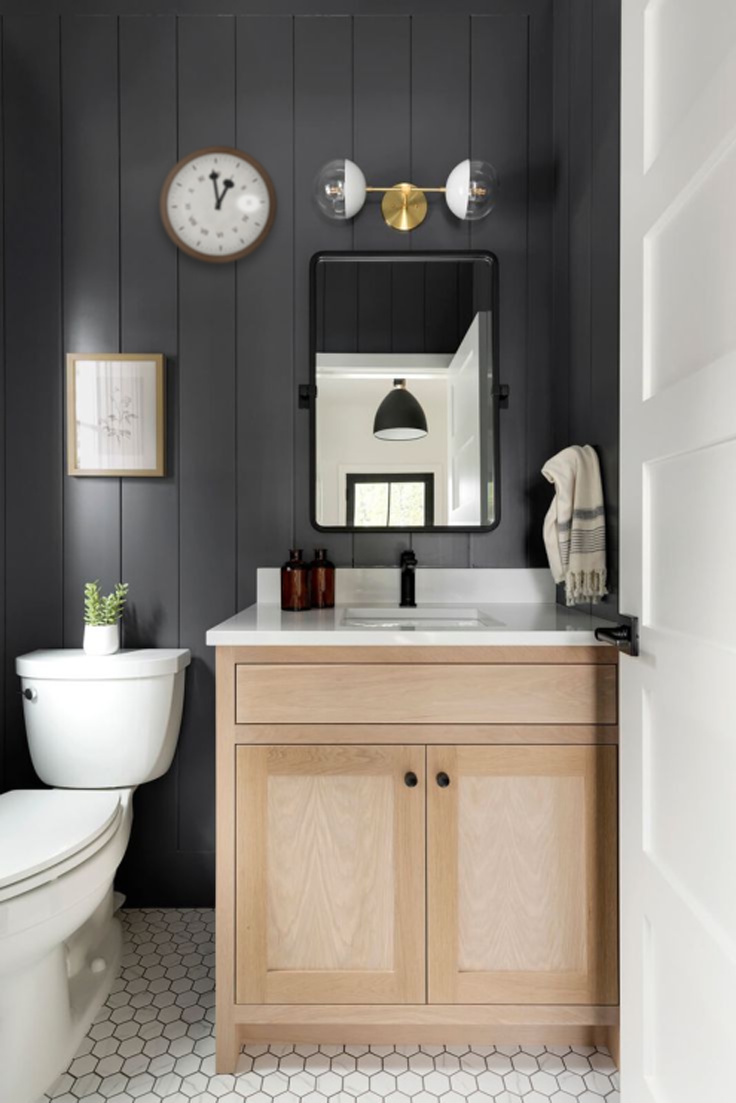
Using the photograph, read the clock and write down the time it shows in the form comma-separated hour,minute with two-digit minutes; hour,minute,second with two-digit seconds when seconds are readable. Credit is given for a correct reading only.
12,59
